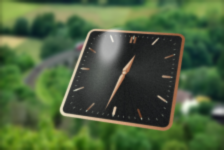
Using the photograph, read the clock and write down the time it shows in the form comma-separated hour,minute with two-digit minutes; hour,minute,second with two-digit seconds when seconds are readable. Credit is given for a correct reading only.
12,32
